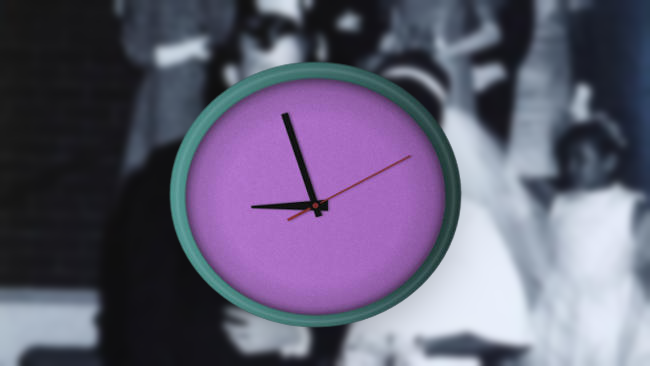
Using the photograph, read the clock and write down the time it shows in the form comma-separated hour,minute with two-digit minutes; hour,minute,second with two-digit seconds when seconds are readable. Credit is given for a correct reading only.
8,57,10
